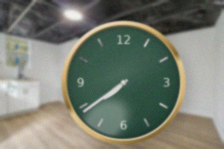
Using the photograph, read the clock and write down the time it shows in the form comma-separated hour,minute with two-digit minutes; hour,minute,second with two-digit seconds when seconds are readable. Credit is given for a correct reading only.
7,39
